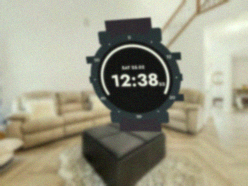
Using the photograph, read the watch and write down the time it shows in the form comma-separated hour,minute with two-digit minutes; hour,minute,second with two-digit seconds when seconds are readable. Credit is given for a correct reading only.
12,38
